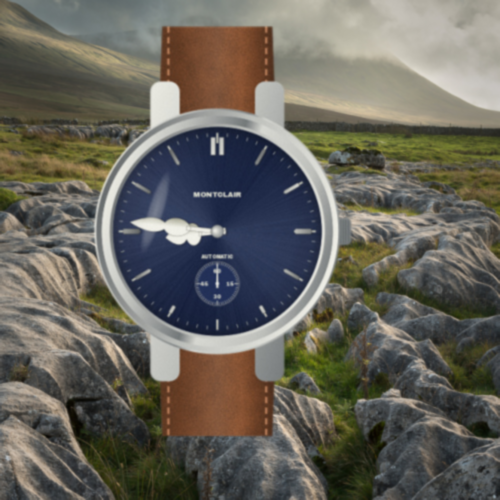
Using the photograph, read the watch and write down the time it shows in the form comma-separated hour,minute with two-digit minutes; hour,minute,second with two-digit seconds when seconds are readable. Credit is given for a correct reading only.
8,46
